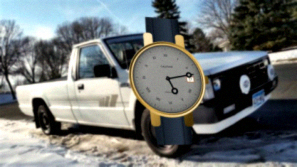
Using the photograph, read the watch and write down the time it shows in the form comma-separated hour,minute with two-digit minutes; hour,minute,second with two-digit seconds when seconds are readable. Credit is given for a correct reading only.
5,13
